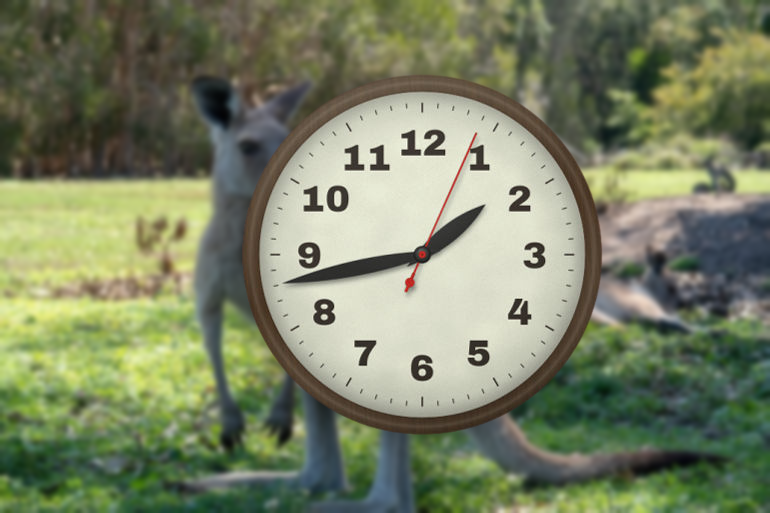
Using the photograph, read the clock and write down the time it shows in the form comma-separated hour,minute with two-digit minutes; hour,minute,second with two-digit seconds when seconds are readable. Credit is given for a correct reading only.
1,43,04
